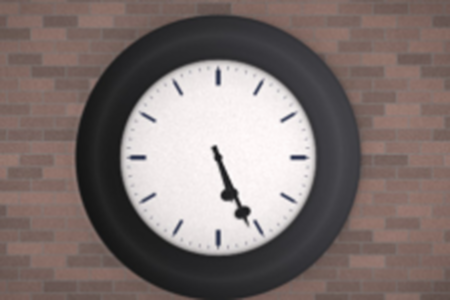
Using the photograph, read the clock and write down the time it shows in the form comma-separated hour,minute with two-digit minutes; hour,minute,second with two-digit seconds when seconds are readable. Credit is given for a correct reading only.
5,26
